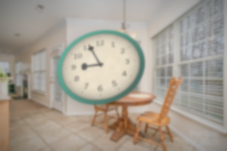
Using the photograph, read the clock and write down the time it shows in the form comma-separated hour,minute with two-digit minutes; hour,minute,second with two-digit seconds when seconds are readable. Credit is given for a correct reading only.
8,56
